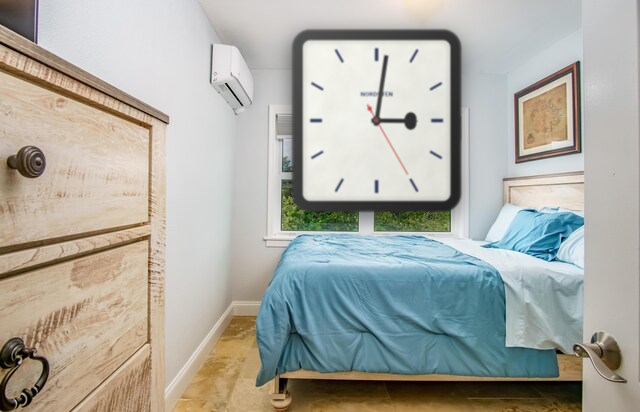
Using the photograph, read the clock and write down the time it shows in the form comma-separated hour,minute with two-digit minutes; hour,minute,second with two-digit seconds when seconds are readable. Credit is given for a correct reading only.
3,01,25
